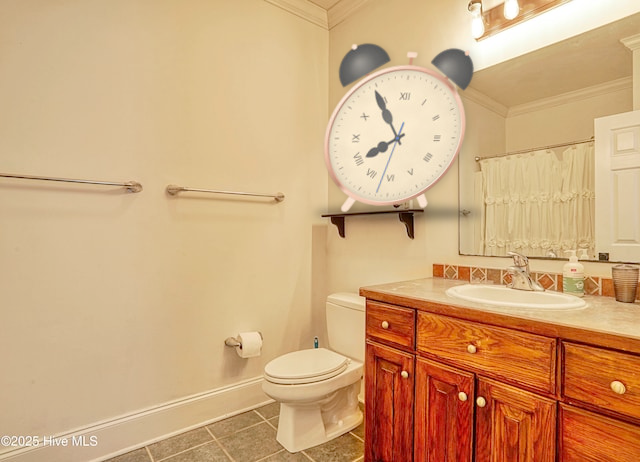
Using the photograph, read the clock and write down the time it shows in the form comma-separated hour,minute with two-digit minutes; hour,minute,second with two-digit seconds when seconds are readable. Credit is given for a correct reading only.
7,54,32
